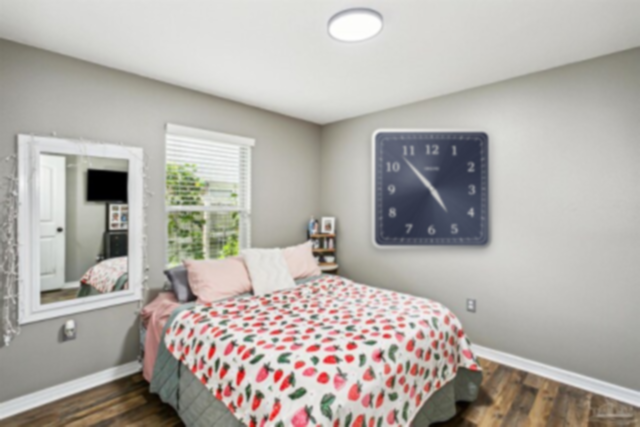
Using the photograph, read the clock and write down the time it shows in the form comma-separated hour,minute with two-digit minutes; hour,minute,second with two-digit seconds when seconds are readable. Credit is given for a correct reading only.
4,53
